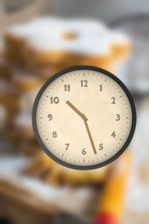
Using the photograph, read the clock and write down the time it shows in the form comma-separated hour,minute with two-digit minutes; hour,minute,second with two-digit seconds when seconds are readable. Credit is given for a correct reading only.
10,27
